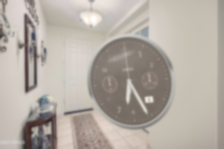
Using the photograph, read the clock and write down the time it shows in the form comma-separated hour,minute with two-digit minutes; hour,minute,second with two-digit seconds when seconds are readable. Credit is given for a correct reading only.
6,26
